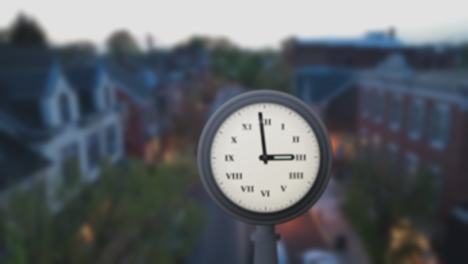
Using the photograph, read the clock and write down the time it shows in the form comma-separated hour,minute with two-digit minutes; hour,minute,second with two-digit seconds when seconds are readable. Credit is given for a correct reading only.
2,59
